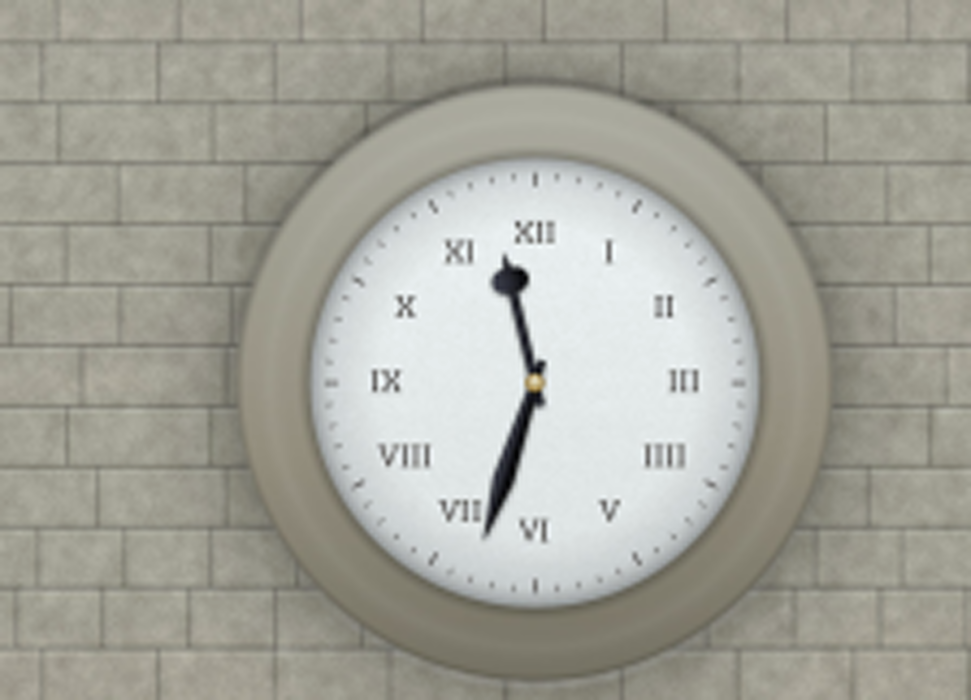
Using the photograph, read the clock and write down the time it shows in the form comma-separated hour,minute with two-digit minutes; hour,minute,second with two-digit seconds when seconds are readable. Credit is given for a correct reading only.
11,33
